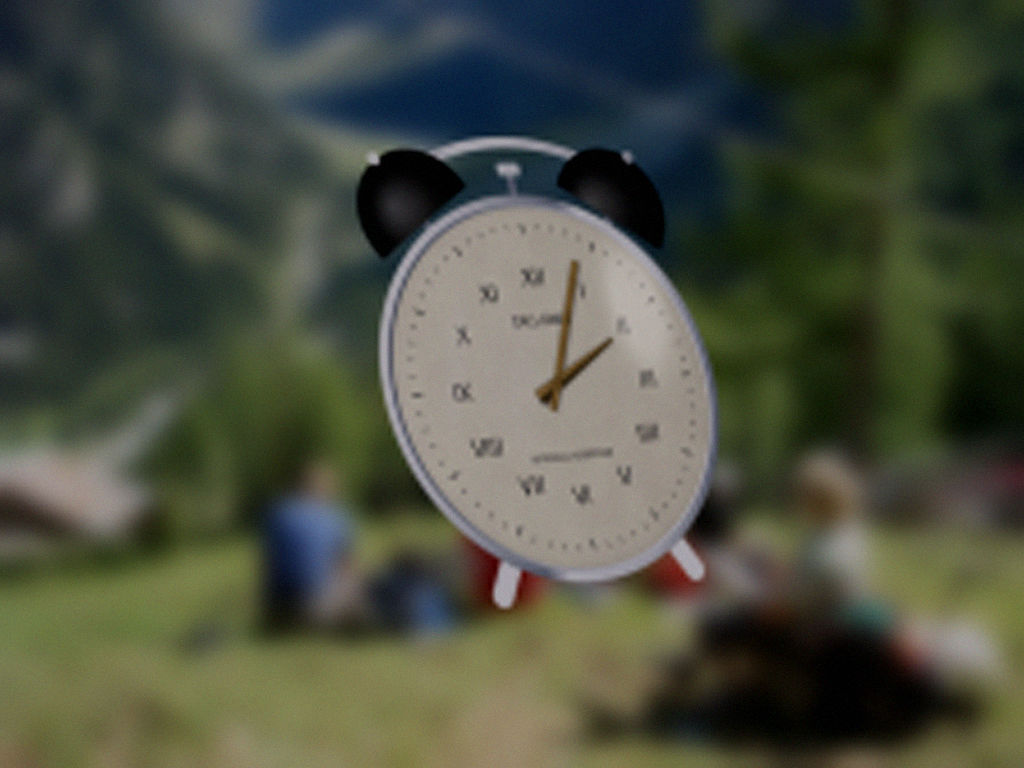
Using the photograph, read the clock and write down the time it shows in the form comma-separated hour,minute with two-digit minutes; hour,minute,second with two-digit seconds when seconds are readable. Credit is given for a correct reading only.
2,04
